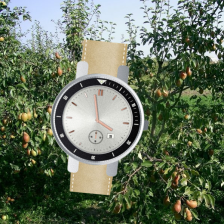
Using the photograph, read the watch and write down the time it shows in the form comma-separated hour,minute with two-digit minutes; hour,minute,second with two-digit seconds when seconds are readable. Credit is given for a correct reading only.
3,58
